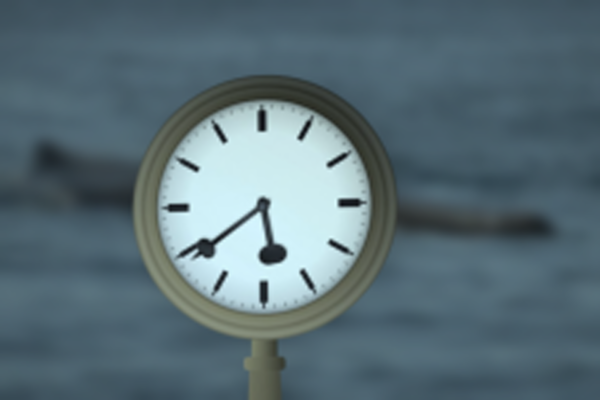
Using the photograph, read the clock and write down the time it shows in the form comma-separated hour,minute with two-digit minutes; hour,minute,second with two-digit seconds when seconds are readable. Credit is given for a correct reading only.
5,39
